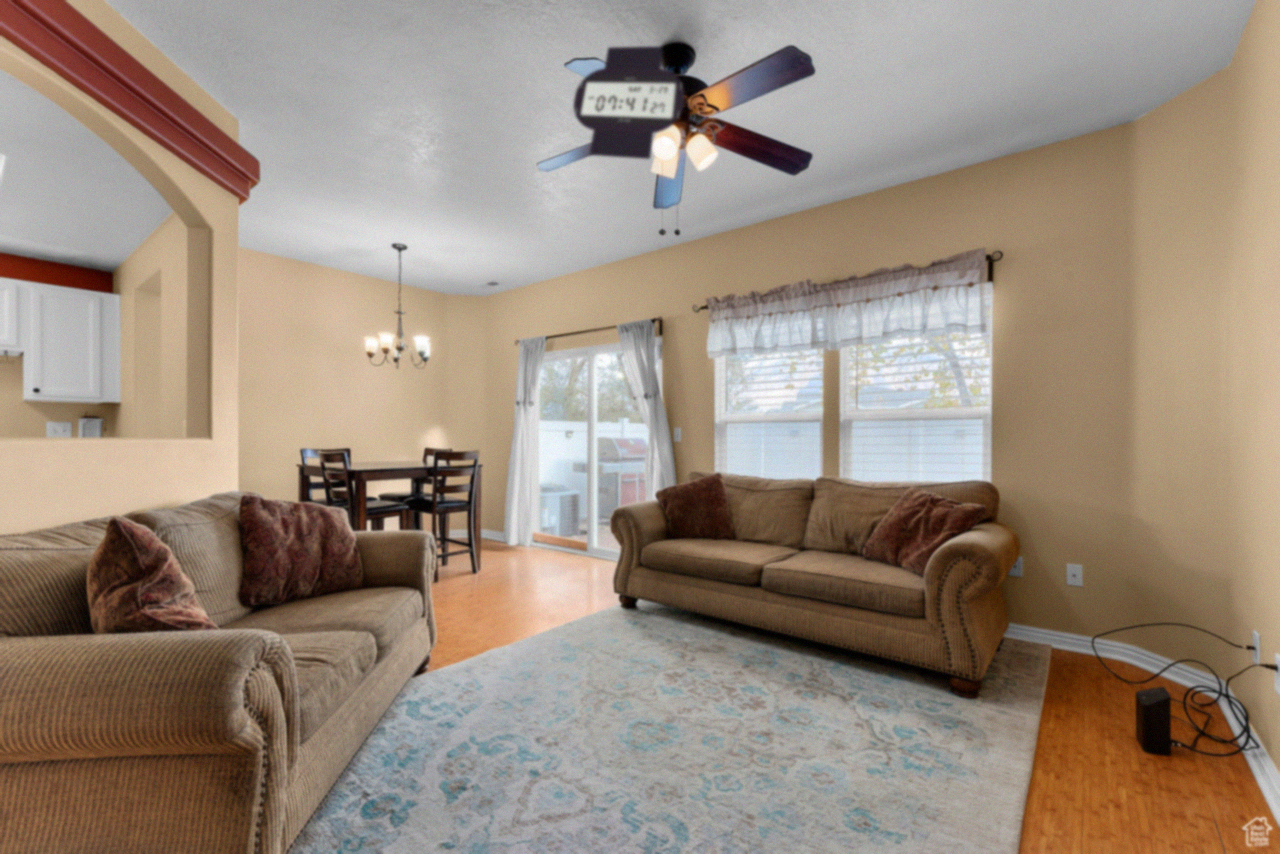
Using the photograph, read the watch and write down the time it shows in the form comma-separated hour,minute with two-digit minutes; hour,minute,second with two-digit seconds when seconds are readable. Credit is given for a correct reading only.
7,41
